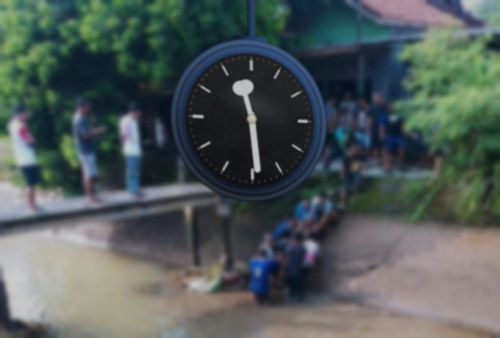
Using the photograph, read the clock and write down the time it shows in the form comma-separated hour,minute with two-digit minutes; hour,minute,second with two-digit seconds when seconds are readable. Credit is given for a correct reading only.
11,29
